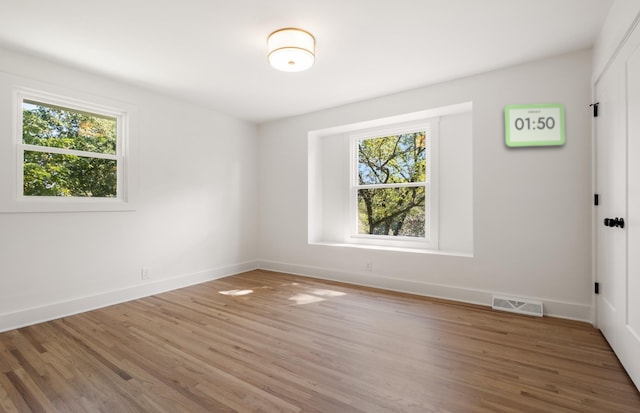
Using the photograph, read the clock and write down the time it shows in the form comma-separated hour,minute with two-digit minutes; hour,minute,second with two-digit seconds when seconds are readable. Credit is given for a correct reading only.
1,50
